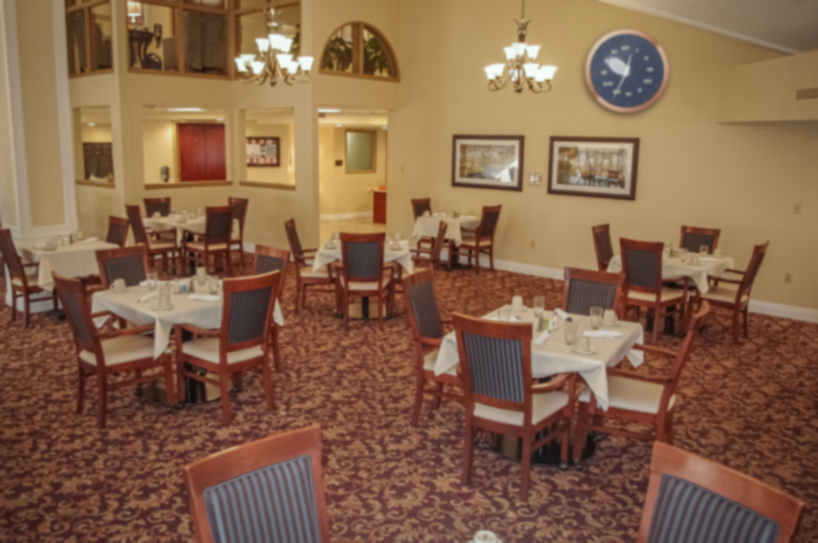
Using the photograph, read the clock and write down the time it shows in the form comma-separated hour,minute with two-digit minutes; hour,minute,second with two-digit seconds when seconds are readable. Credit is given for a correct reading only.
12,35
